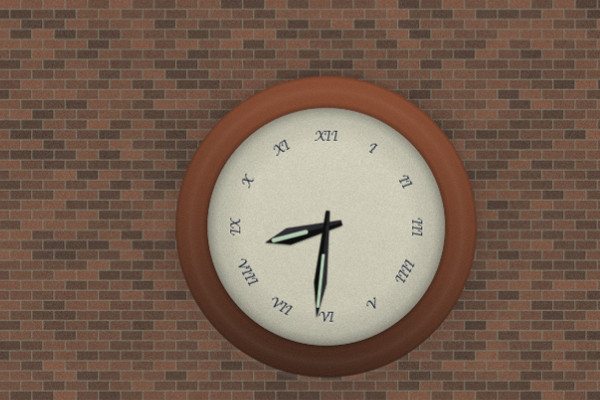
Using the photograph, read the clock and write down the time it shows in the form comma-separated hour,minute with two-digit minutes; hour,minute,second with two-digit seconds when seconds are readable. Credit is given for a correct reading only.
8,31
